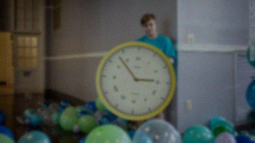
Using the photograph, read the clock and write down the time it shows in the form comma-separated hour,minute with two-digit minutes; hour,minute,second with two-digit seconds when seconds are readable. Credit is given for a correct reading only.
2,53
